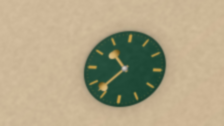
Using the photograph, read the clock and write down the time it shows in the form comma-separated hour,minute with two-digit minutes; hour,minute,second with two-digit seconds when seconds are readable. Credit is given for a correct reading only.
10,37
